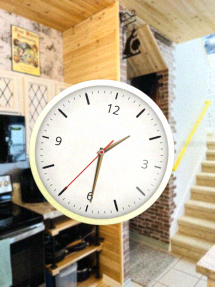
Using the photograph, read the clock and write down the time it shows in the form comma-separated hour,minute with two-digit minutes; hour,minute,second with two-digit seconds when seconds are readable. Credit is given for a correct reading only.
1,29,35
